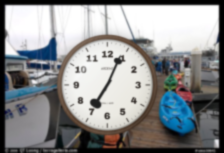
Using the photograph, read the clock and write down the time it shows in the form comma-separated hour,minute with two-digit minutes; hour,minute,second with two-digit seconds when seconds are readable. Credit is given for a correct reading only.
7,04
